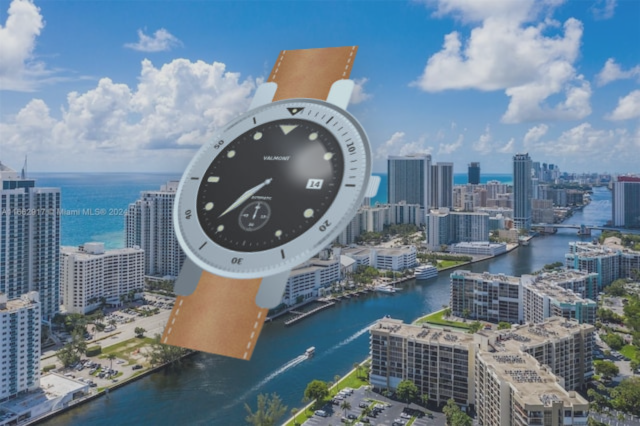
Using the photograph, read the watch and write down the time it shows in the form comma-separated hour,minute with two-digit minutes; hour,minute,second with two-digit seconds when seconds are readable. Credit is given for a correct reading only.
7,37
